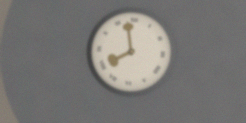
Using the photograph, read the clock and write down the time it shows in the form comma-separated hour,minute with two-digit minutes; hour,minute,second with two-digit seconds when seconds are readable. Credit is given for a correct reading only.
7,58
